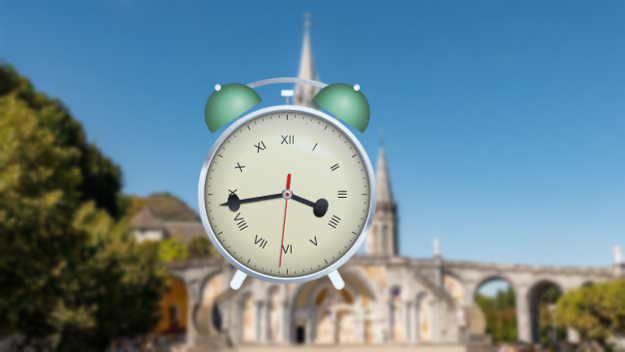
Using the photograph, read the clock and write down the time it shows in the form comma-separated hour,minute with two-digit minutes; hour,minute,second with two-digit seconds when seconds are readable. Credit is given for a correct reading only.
3,43,31
